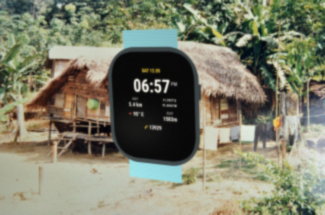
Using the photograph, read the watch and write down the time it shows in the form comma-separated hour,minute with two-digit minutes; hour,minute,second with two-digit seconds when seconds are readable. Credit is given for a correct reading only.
6,57
